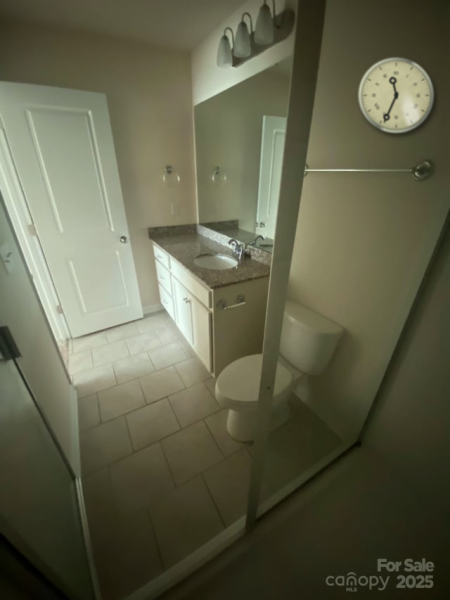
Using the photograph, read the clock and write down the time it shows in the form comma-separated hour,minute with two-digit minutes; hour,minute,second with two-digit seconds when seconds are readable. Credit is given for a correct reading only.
11,34
